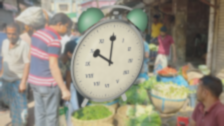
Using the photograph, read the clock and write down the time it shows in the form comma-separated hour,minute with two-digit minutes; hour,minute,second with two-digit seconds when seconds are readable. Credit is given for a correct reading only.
10,00
